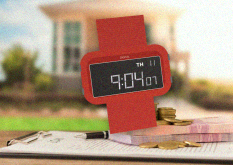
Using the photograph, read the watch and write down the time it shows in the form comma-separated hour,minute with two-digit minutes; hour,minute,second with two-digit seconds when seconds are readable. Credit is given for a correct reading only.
9,04,07
